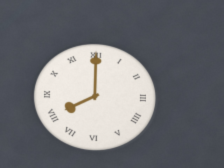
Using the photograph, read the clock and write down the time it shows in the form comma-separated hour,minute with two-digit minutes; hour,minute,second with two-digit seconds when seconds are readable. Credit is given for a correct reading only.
8,00
